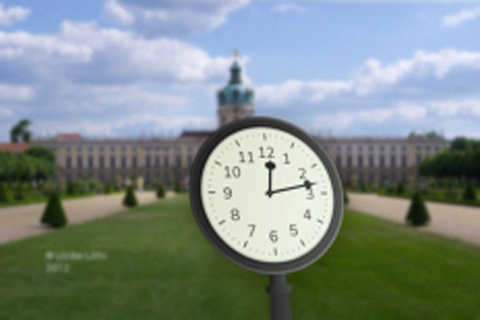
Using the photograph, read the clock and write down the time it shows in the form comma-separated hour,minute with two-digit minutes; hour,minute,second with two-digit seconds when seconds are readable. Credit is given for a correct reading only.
12,13
